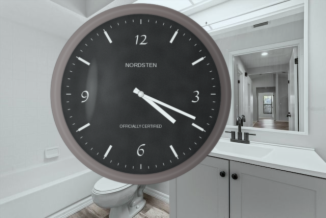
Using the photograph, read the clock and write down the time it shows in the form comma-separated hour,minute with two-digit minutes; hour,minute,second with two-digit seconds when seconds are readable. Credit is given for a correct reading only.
4,19
